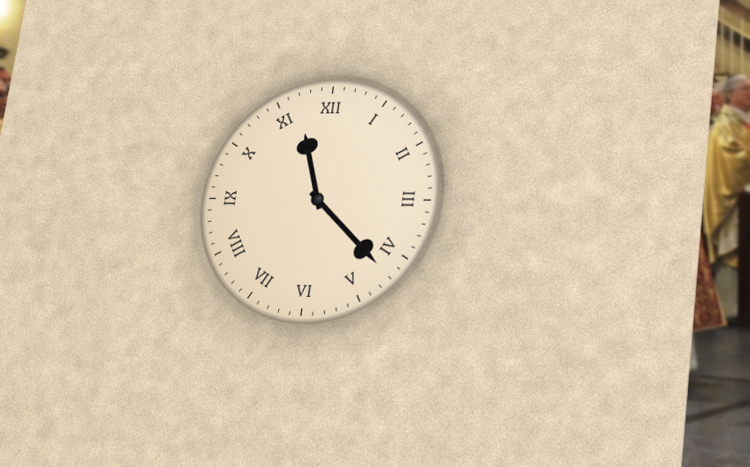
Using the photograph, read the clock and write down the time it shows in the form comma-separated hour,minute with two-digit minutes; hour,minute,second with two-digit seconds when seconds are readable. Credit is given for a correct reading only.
11,22
